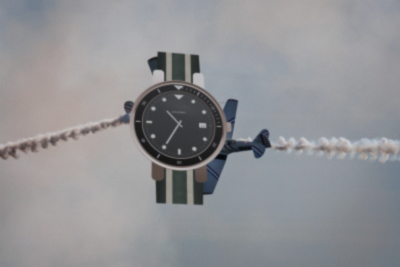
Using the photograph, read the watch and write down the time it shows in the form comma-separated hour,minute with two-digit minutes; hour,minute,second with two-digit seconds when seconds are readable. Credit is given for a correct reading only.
10,35
